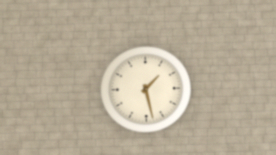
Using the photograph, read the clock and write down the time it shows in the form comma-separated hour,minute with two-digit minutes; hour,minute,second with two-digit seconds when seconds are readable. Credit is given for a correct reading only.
1,28
